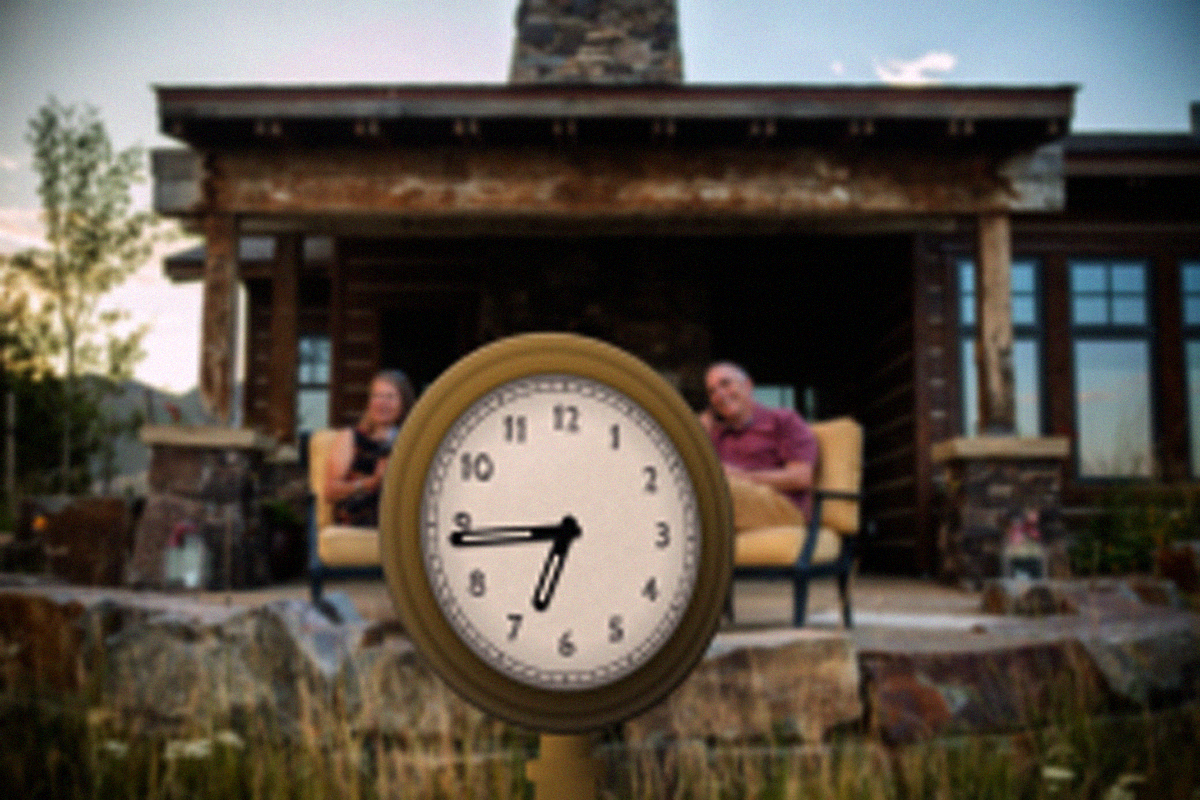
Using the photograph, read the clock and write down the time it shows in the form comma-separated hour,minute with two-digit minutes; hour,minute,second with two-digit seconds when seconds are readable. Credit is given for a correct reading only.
6,44
